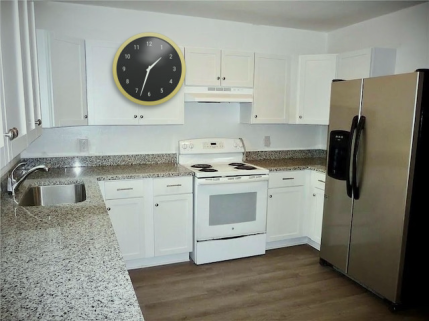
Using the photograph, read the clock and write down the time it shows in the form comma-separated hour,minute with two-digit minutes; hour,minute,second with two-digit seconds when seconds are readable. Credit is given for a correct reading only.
1,33
